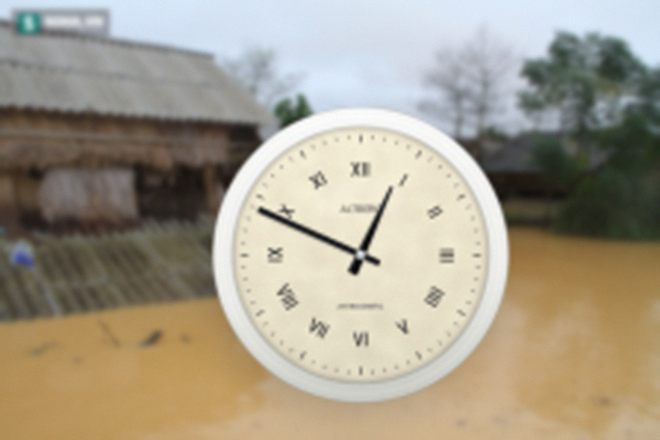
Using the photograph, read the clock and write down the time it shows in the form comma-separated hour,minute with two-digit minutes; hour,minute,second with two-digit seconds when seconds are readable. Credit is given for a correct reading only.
12,49
